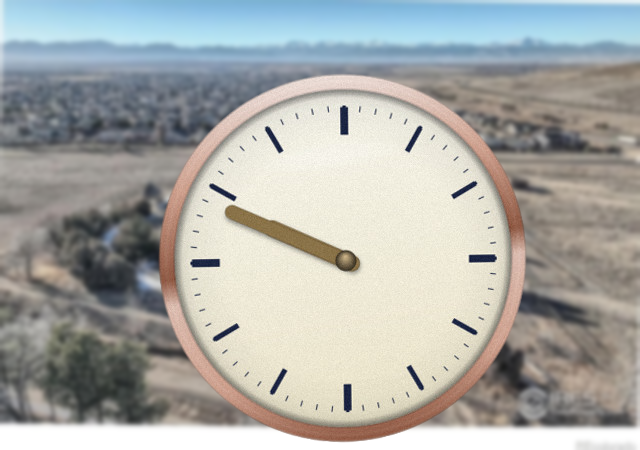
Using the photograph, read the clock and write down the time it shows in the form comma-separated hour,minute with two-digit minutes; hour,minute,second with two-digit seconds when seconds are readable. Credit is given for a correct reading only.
9,49
